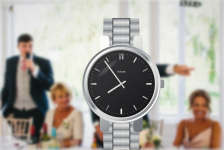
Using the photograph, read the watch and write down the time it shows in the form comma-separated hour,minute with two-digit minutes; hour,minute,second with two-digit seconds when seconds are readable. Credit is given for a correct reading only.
7,54
